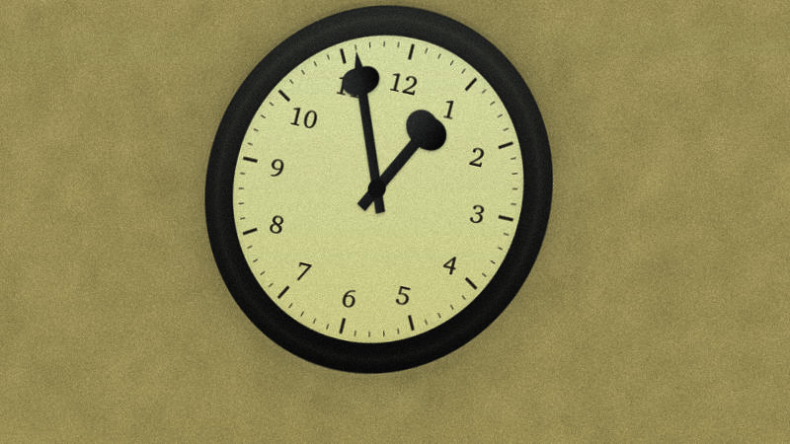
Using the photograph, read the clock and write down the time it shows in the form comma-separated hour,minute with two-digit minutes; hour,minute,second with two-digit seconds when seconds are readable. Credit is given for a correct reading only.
12,56
